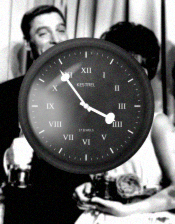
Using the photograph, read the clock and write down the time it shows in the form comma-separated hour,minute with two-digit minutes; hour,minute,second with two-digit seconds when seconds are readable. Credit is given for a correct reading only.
3,54
